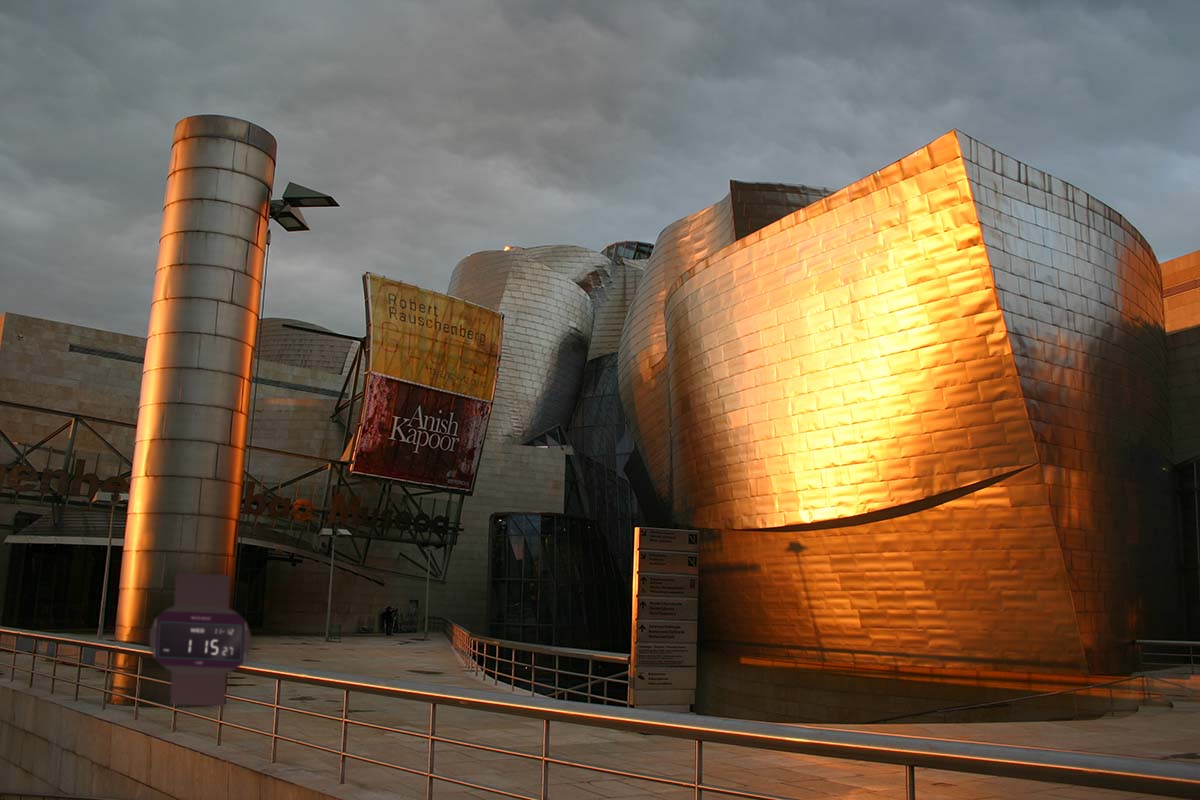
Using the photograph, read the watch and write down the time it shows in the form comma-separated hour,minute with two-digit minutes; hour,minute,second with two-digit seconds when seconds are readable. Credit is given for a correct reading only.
1,15
